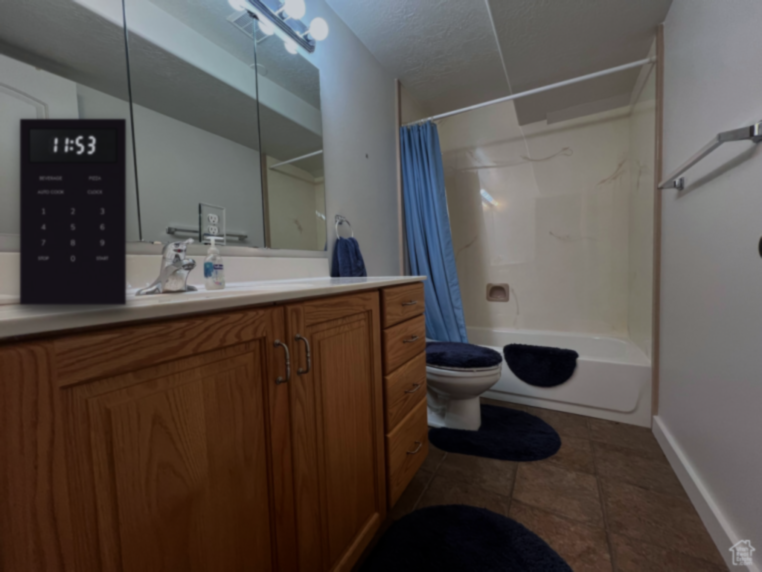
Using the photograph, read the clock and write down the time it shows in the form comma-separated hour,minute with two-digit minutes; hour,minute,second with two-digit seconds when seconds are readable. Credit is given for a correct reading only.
11,53
